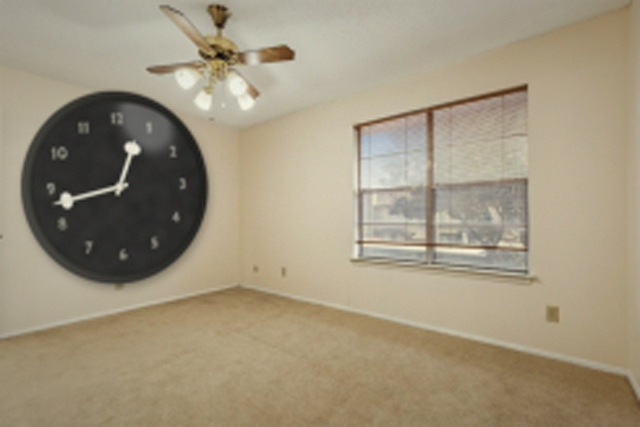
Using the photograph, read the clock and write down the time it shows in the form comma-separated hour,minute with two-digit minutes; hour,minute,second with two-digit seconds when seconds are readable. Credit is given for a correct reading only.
12,43
